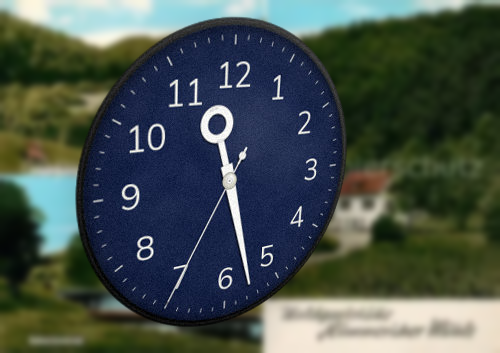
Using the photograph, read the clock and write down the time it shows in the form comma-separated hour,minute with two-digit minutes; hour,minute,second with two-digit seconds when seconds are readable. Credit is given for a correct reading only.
11,27,35
